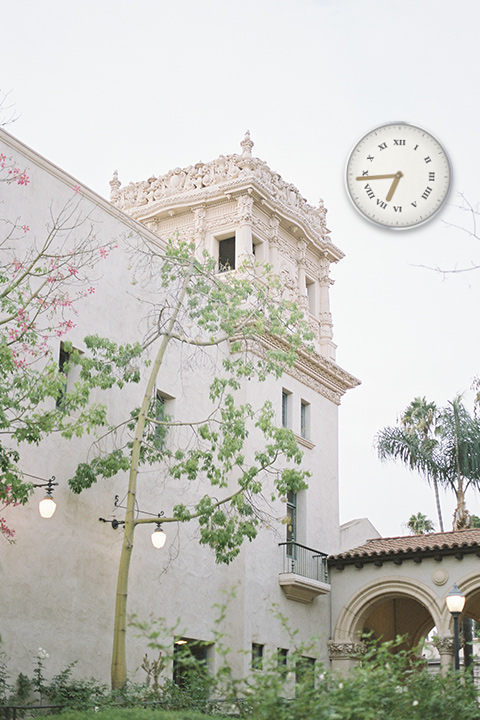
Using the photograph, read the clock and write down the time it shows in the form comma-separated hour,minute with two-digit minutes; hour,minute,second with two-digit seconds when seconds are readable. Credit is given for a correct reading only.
6,44
